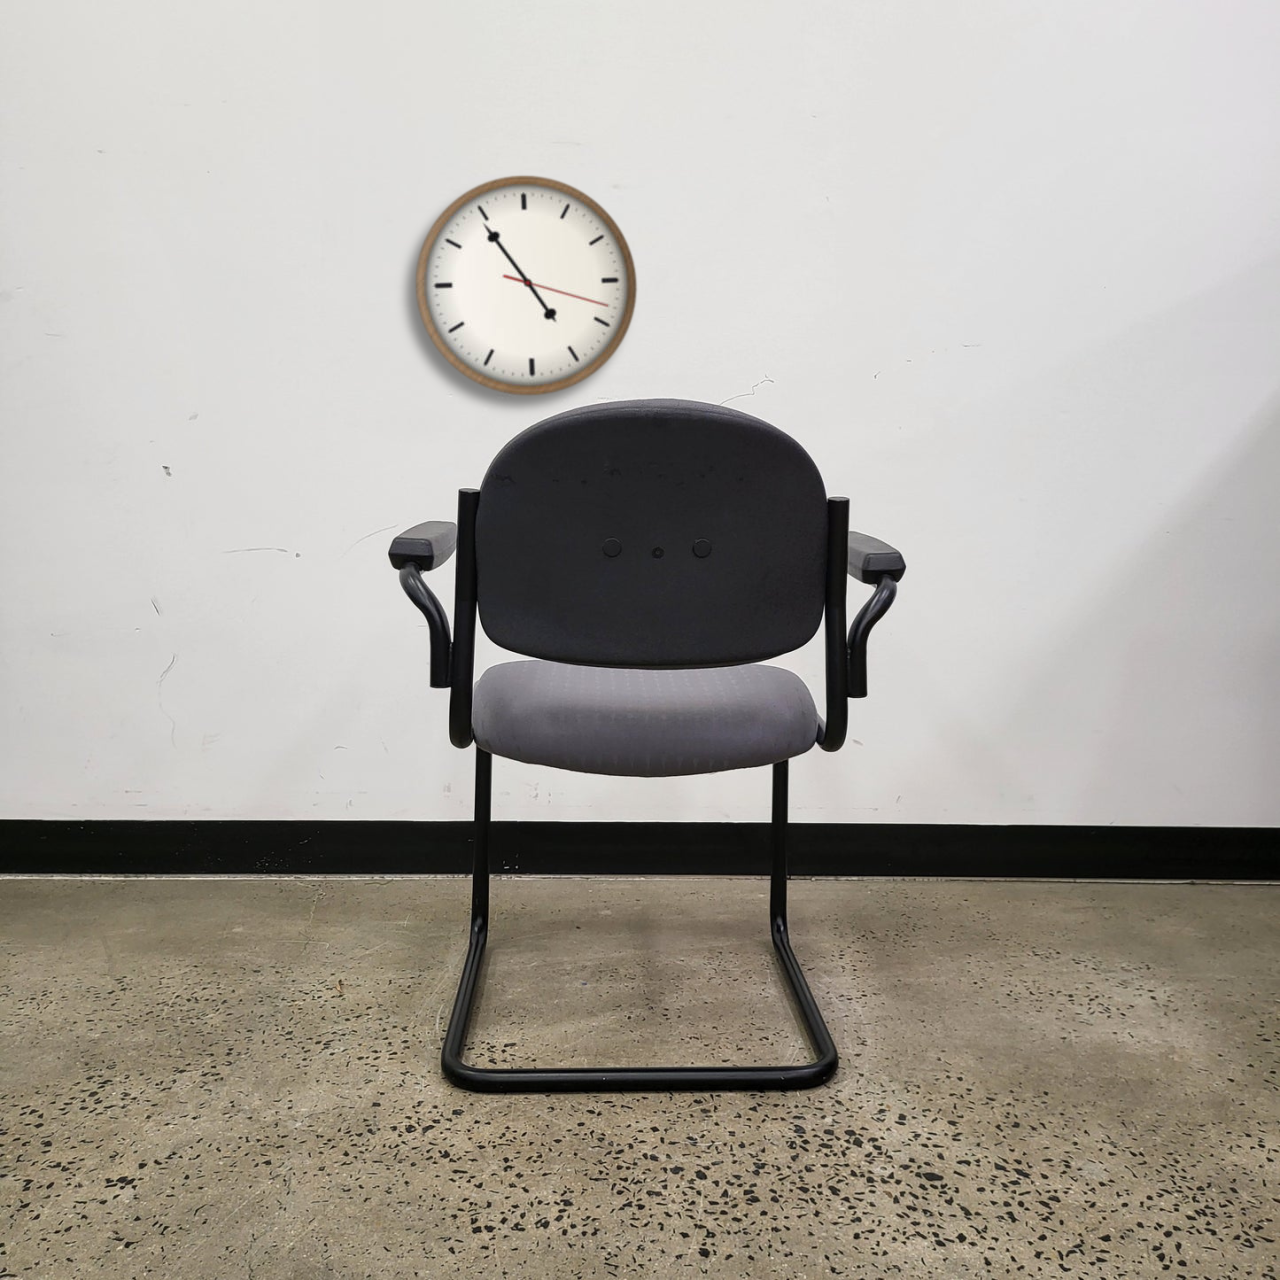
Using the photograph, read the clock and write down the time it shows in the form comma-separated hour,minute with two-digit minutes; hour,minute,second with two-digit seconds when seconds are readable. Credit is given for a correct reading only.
4,54,18
